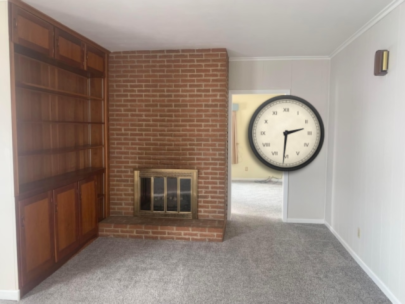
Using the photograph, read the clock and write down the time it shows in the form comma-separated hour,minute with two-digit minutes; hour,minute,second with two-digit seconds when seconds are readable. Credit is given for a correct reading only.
2,31
